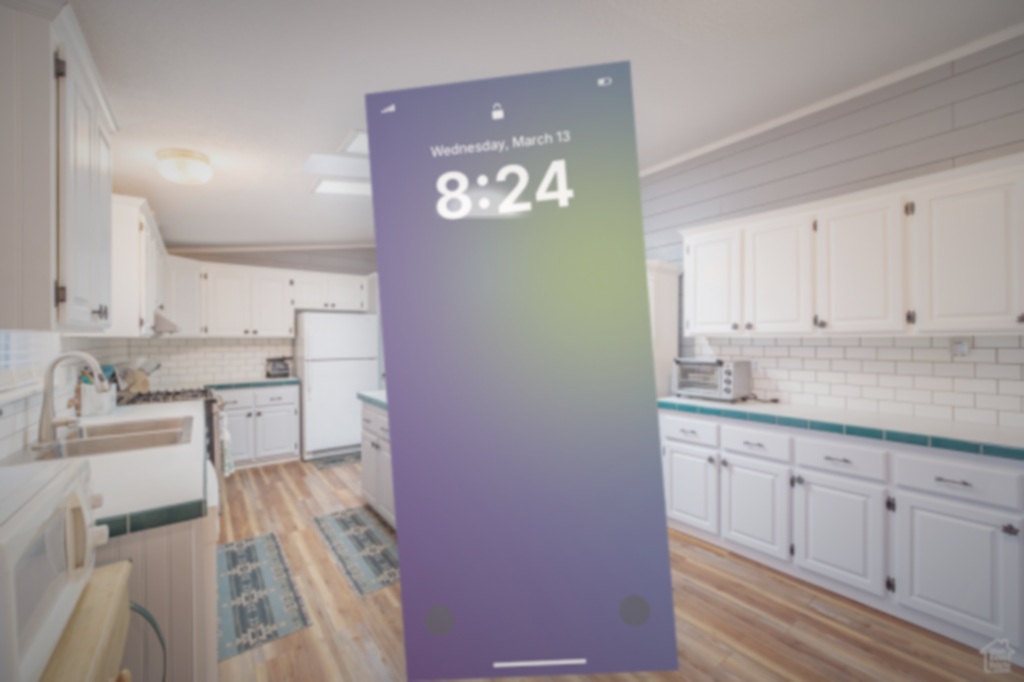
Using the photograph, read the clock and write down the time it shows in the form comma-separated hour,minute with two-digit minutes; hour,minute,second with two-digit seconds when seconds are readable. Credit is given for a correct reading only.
8,24
